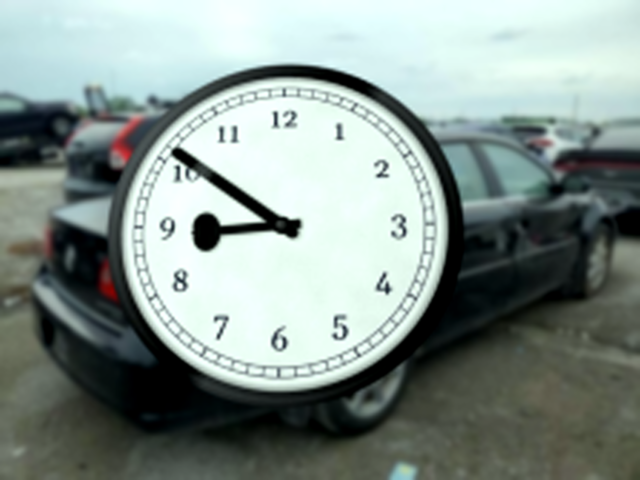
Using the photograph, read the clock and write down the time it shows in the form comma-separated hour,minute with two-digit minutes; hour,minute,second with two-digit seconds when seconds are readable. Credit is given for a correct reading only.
8,51
